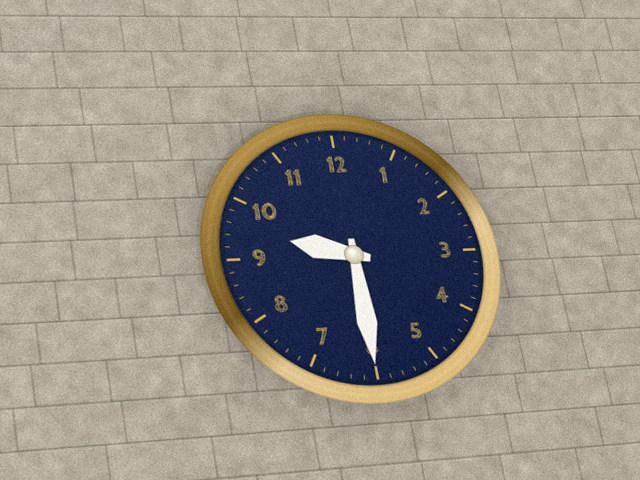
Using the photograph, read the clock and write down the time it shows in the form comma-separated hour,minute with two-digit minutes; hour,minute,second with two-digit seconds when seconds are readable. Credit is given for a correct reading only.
9,30
